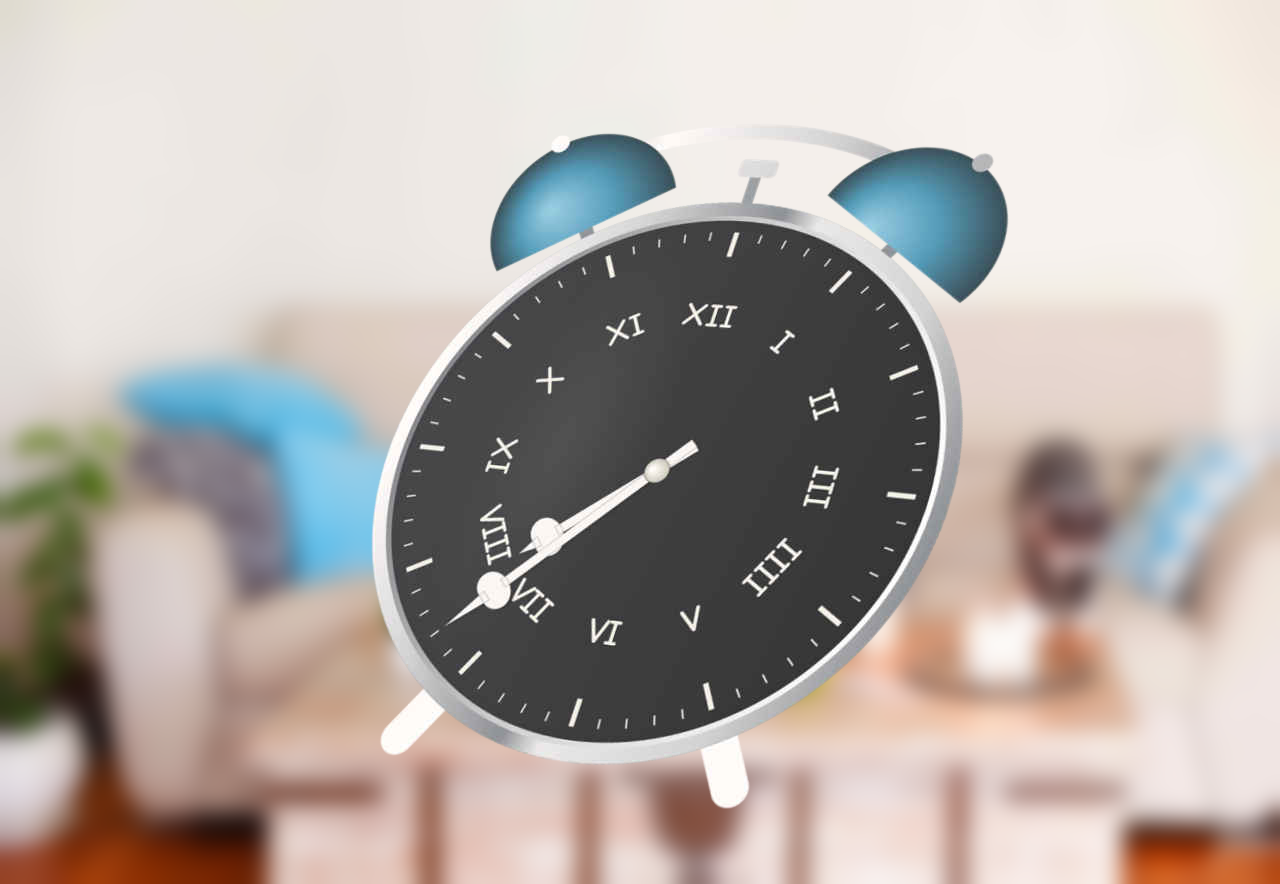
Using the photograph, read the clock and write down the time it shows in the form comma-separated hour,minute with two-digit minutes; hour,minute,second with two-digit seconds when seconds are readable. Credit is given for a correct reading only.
7,37
